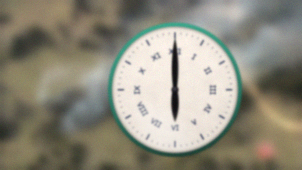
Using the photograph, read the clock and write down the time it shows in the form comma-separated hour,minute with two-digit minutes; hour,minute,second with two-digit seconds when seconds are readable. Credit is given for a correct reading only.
6,00
